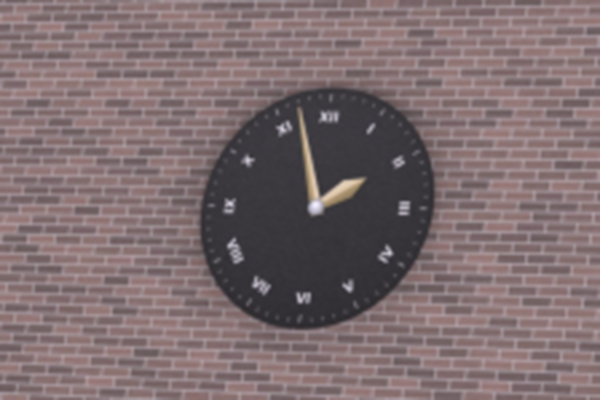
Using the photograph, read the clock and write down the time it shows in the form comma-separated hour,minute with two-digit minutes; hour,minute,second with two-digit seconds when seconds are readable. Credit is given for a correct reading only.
1,57
